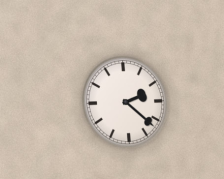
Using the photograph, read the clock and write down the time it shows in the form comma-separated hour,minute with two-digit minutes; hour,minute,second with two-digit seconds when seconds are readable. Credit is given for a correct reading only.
2,22
